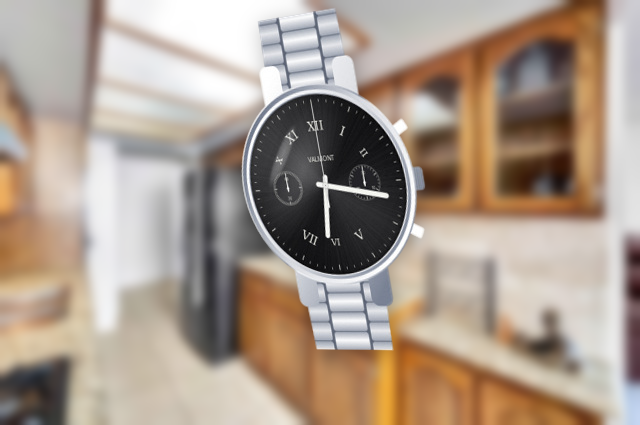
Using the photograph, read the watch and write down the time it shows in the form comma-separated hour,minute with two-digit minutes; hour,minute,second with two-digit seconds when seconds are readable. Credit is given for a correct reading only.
6,17
